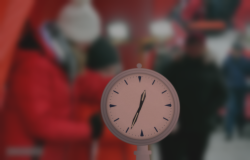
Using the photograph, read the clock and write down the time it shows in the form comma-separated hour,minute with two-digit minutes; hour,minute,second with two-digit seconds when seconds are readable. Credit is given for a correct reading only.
12,34
